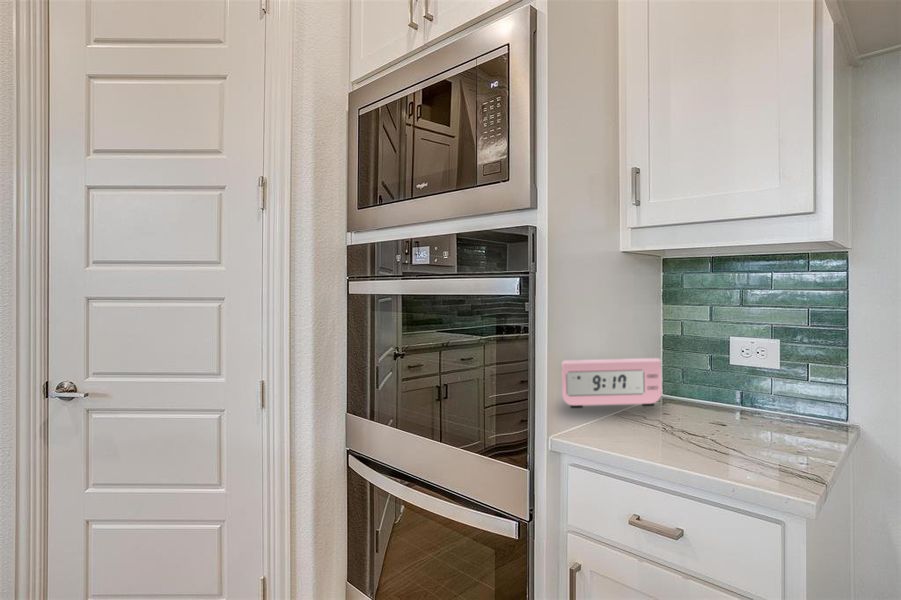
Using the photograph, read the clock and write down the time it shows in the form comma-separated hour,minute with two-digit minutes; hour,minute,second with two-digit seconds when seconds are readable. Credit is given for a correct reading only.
9,17
